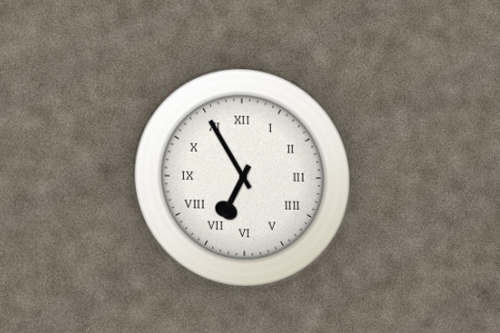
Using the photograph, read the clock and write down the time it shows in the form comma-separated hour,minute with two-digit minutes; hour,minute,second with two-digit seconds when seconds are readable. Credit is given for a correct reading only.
6,55
